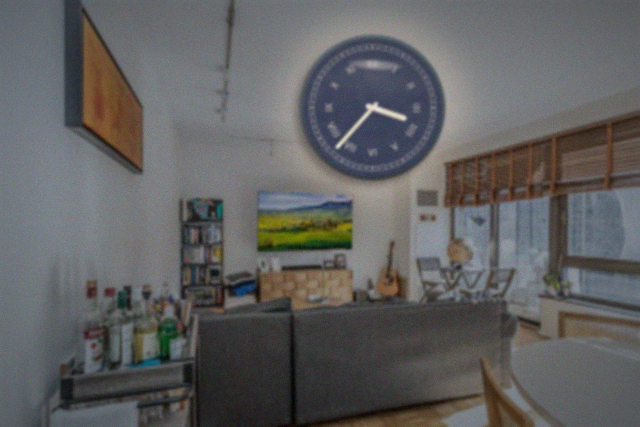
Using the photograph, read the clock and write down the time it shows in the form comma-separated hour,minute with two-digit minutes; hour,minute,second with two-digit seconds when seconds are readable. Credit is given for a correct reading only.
3,37
